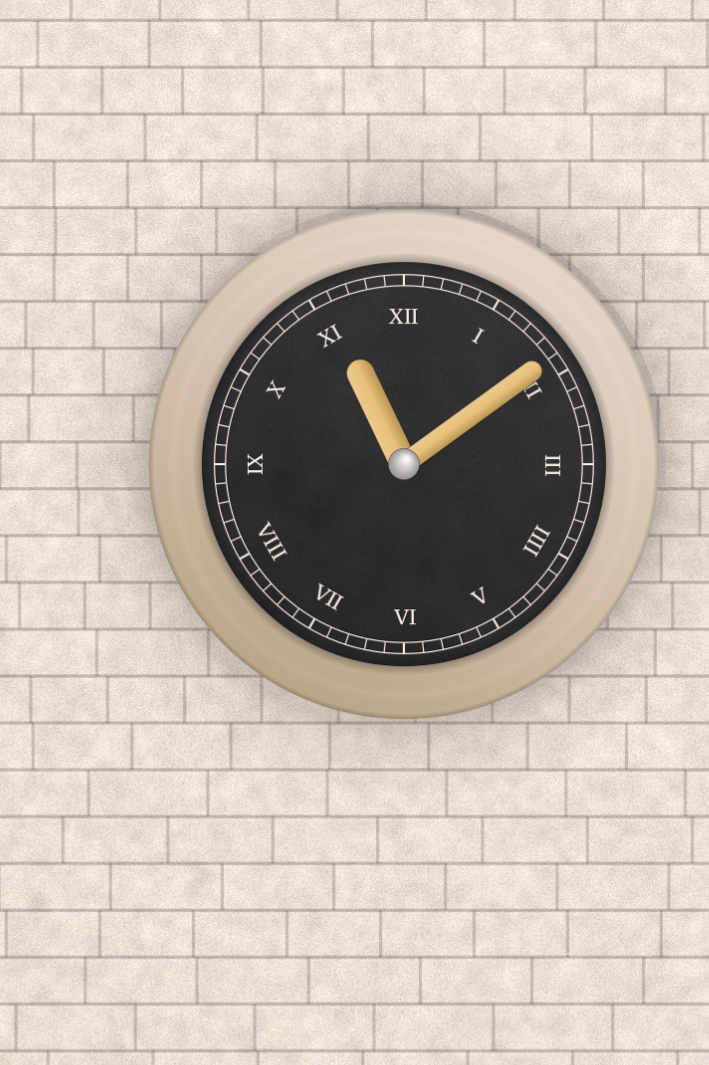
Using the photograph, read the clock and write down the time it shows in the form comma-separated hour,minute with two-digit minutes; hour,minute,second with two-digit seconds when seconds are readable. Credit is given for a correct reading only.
11,09
